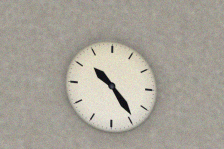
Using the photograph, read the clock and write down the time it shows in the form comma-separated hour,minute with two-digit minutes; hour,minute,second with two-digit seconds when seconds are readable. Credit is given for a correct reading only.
10,24
